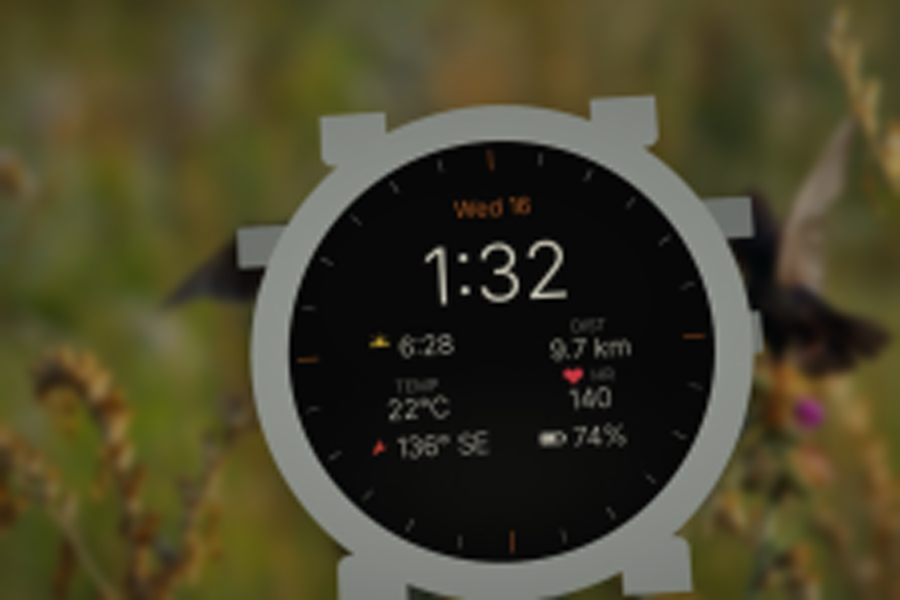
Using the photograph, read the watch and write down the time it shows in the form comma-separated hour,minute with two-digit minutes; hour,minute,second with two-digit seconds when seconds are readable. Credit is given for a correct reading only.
1,32
